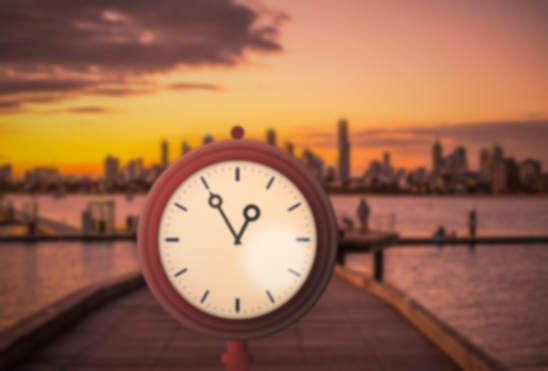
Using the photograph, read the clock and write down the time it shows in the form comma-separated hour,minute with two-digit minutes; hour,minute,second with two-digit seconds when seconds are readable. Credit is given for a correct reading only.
12,55
